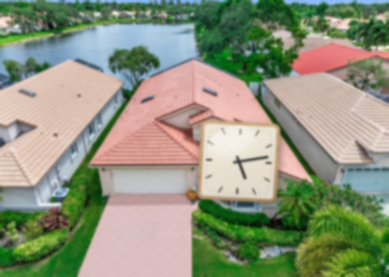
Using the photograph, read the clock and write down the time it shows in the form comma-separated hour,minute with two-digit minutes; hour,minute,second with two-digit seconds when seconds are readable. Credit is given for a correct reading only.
5,13
